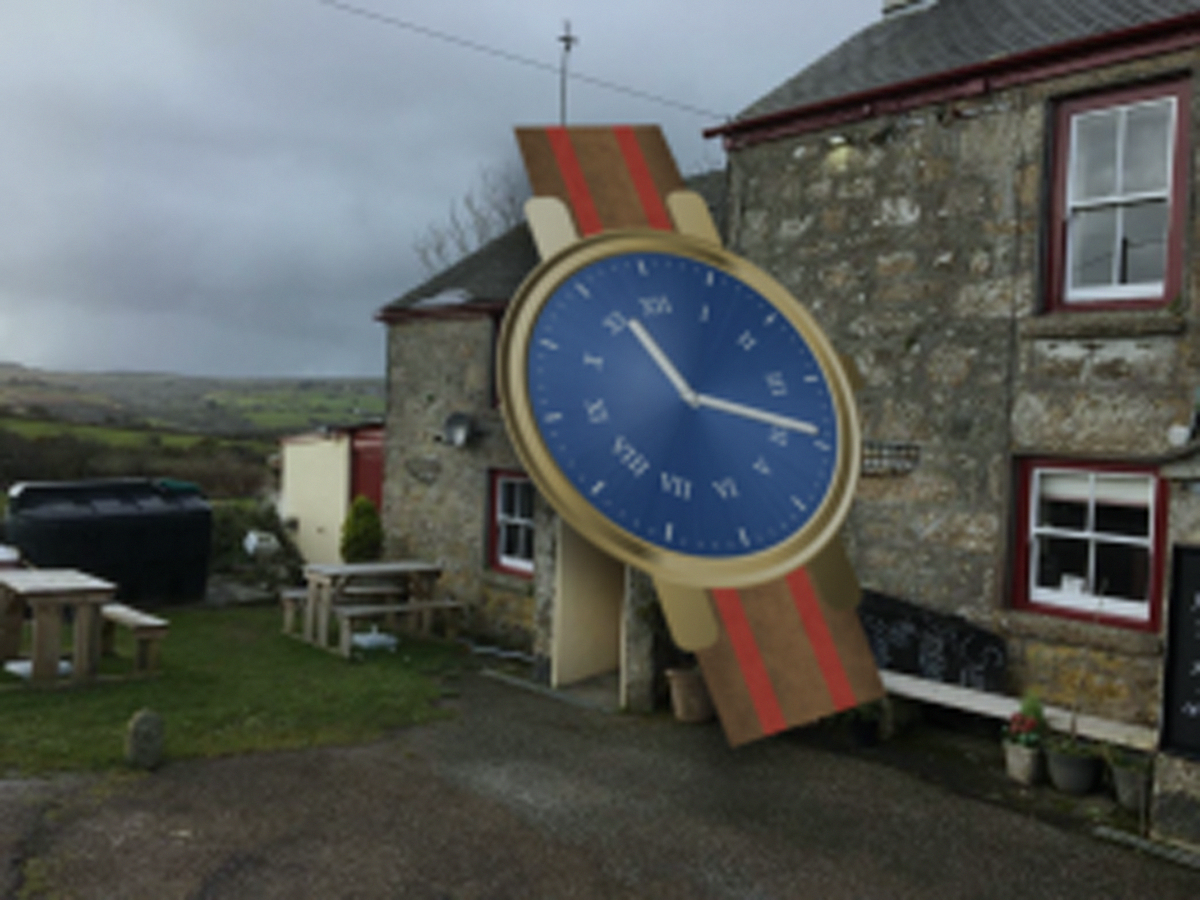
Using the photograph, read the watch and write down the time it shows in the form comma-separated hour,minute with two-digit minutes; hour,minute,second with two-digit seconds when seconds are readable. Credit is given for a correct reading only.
11,19
